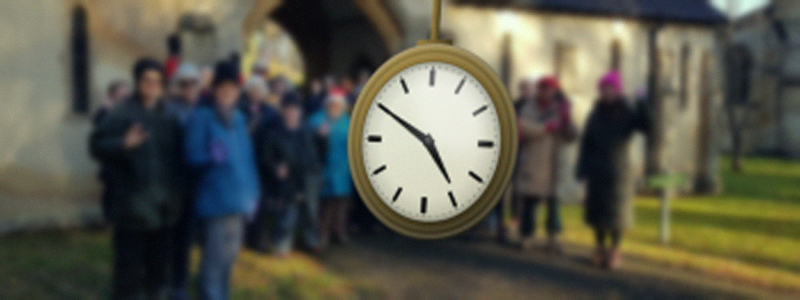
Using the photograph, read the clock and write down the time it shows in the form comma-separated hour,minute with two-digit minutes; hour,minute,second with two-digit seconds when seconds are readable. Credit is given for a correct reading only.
4,50
